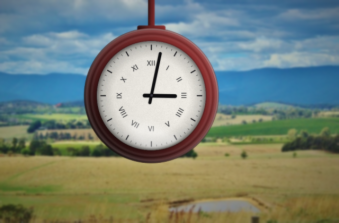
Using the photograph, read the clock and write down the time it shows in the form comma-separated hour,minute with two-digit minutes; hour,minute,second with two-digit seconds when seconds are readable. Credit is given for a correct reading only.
3,02
